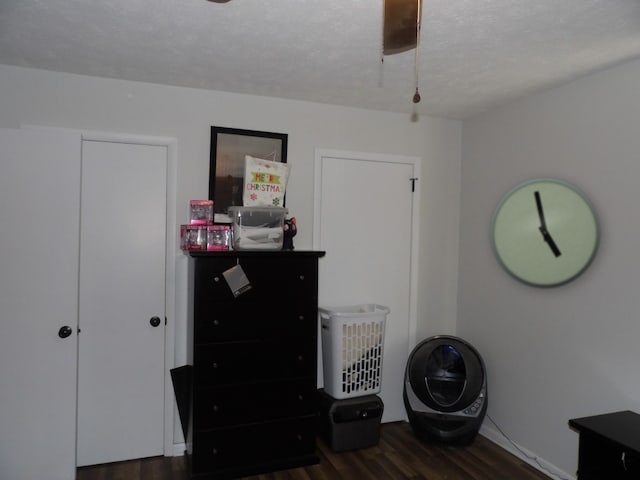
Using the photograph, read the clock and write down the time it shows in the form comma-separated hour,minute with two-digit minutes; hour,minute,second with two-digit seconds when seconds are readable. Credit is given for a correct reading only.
4,58
